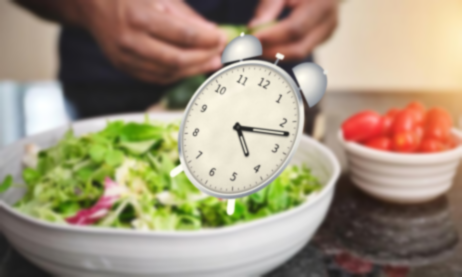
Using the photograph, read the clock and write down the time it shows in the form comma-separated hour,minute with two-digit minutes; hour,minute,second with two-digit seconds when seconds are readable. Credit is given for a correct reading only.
4,12
